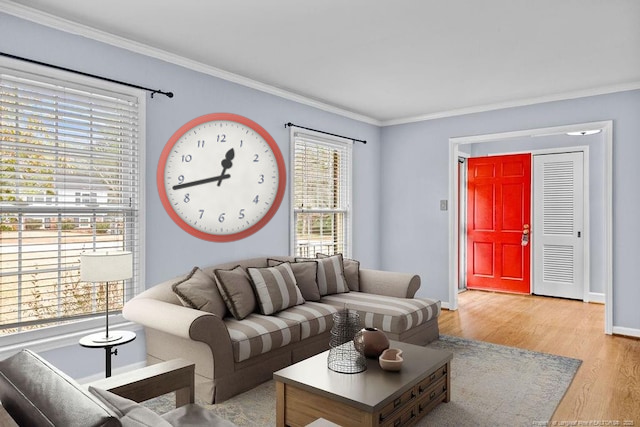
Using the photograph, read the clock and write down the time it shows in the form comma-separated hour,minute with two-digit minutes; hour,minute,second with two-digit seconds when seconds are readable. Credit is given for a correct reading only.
12,43
